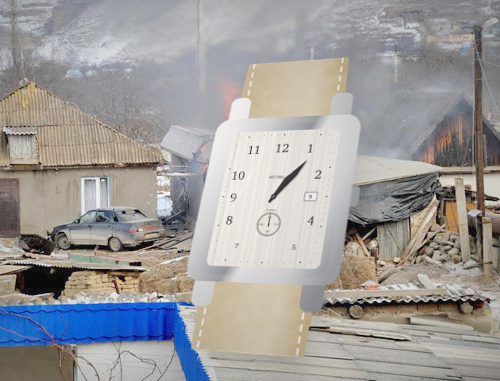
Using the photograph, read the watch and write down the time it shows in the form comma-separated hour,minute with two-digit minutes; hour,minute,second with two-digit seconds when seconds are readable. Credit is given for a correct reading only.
1,06
